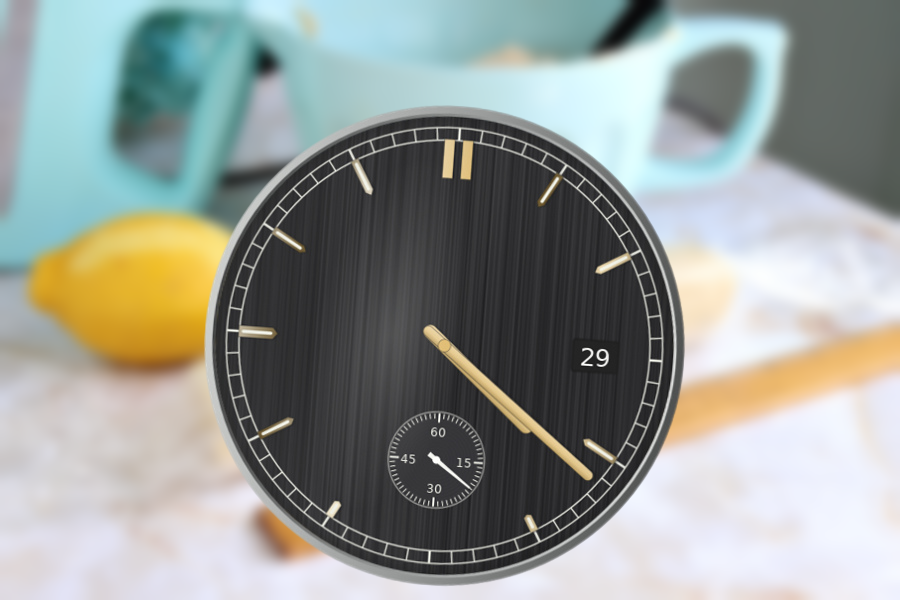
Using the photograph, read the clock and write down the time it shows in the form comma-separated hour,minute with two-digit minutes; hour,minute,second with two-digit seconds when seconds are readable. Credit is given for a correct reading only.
4,21,21
